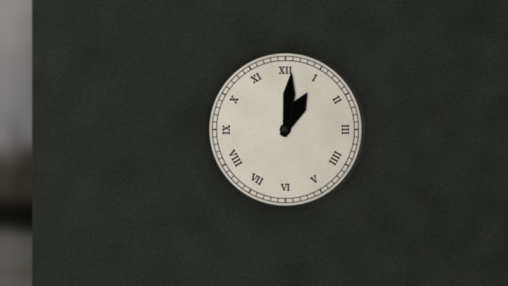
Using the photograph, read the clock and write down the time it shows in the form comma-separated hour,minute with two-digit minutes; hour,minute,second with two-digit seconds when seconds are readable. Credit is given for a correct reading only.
1,01
